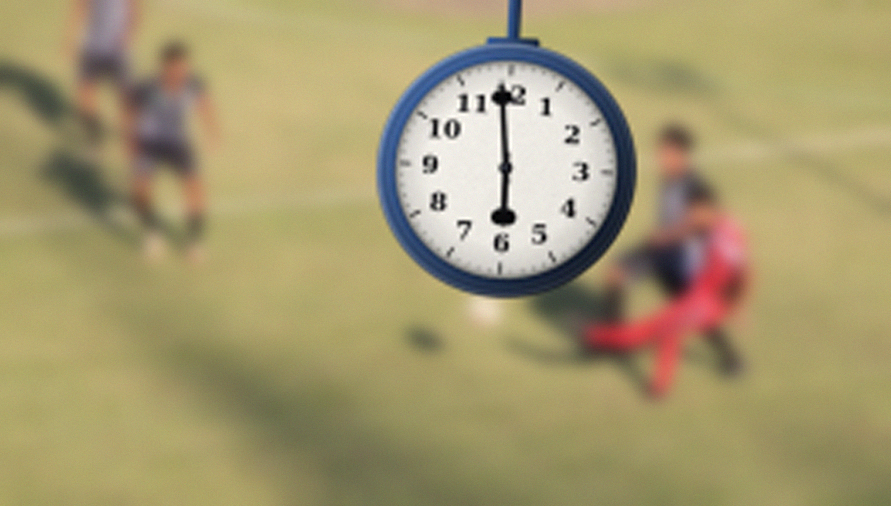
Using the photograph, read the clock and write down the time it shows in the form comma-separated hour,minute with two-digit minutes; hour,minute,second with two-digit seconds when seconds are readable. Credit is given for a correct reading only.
5,59
